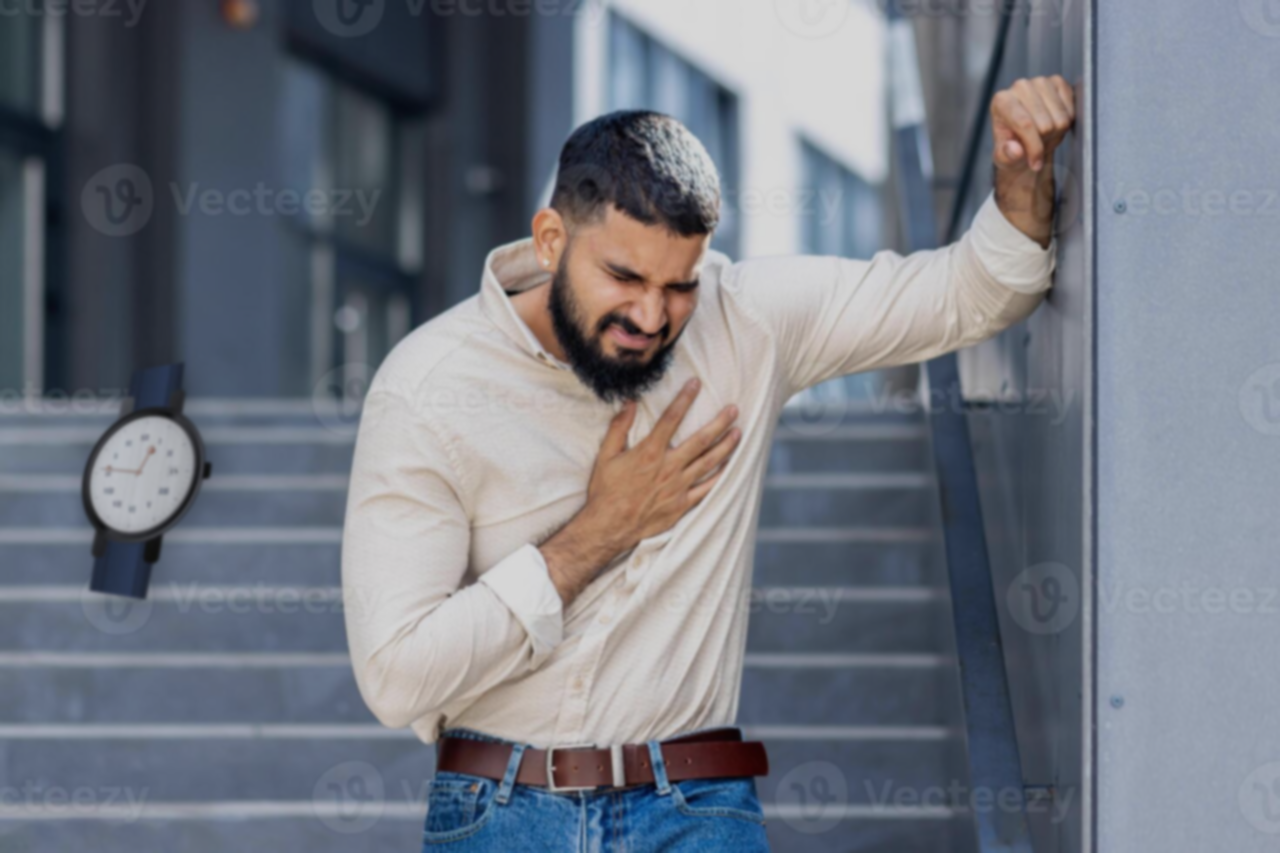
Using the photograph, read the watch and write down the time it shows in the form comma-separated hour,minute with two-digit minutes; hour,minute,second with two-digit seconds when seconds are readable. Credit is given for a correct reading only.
12,46
